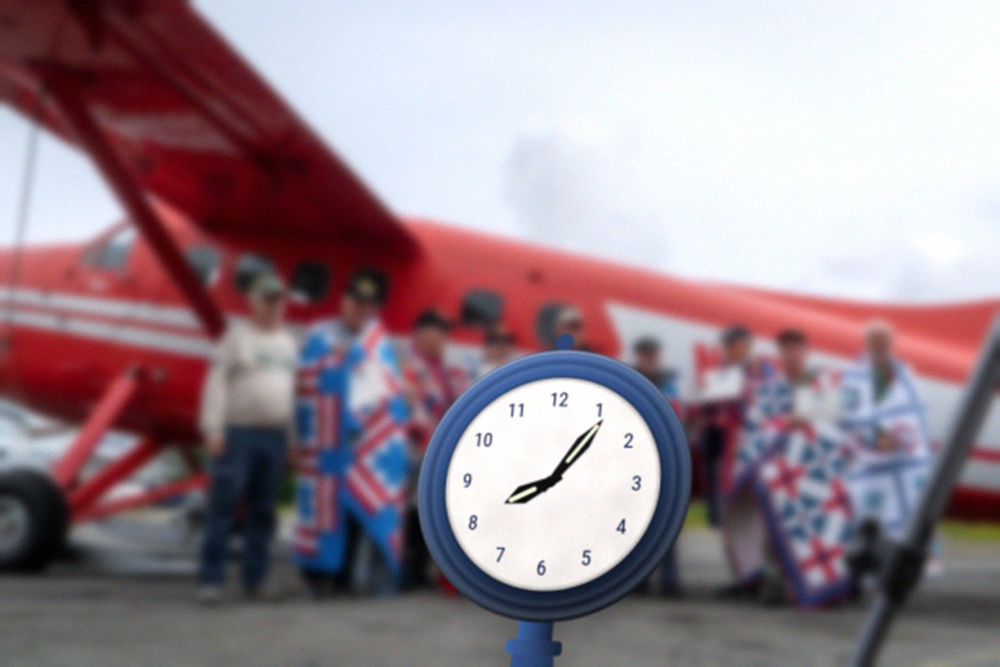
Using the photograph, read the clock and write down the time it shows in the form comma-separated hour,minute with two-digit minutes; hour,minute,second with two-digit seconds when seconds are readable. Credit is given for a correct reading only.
8,06
